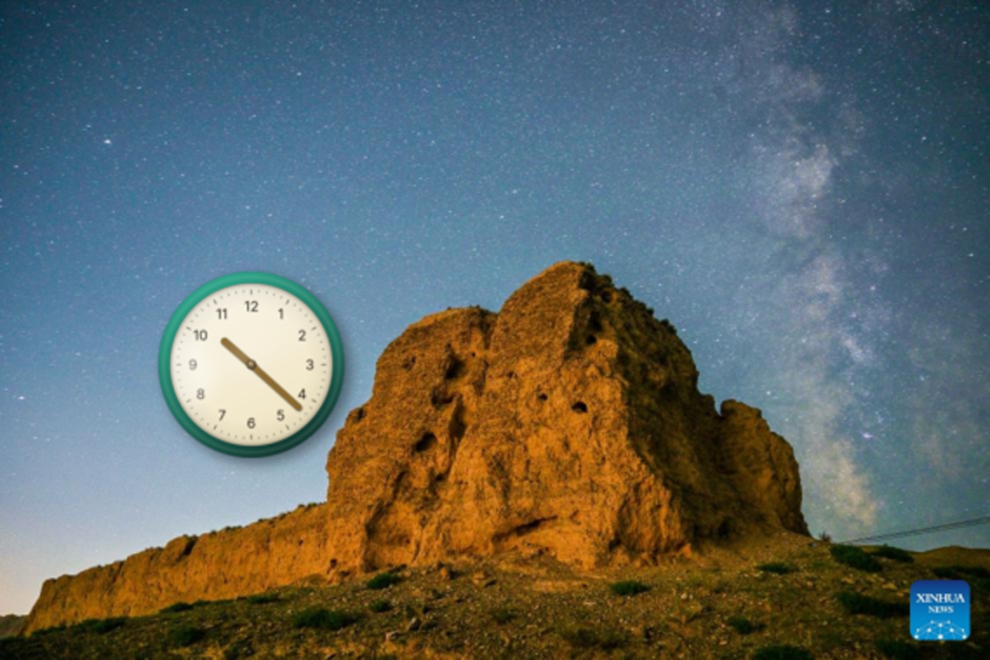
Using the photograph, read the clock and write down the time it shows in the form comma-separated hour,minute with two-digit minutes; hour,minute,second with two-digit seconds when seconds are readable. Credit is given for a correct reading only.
10,22
